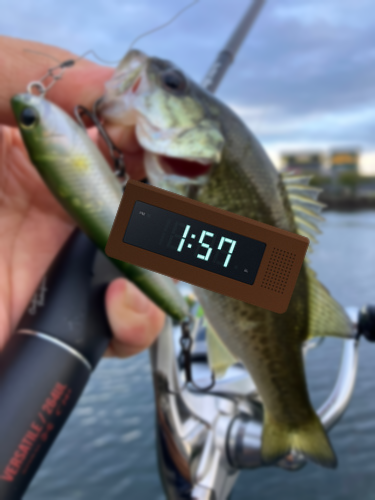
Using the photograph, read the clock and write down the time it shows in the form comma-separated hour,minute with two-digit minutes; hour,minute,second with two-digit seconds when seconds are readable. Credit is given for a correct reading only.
1,57
